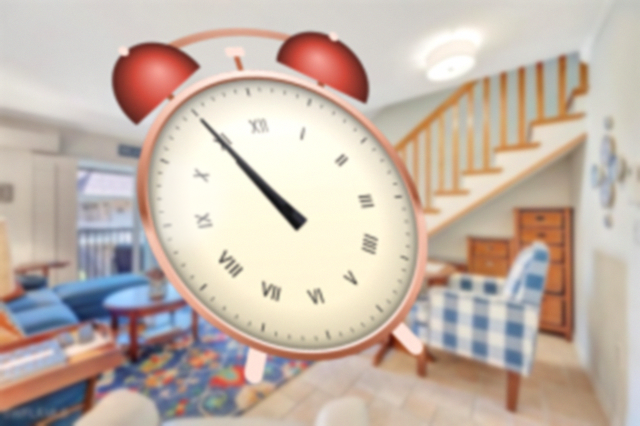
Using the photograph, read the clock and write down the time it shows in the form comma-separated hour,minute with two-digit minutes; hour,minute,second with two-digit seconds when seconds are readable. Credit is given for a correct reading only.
10,55
